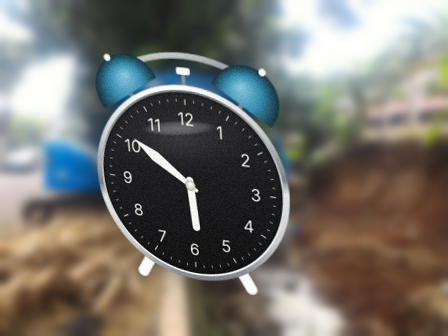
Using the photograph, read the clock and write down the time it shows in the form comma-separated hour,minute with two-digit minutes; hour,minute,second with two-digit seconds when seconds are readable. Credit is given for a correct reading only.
5,51
